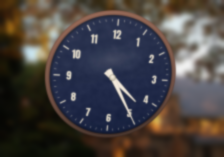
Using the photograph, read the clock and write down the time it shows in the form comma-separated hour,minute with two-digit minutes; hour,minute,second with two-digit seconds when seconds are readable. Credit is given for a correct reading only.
4,25
